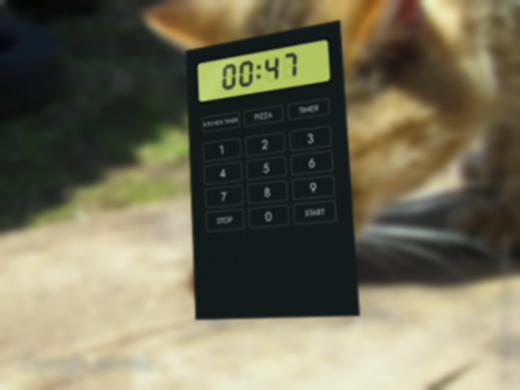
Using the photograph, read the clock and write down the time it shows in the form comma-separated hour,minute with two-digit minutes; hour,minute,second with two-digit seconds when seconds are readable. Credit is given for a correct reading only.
0,47
